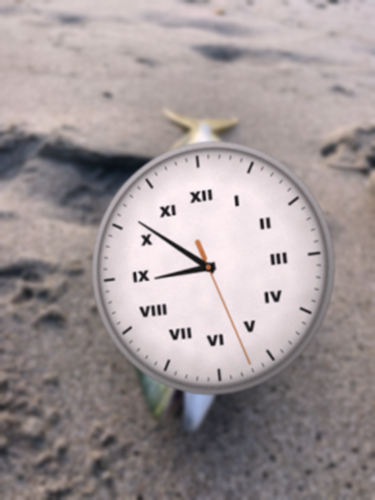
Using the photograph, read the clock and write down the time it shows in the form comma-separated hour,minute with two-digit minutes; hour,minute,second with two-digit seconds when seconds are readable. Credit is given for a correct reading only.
8,51,27
